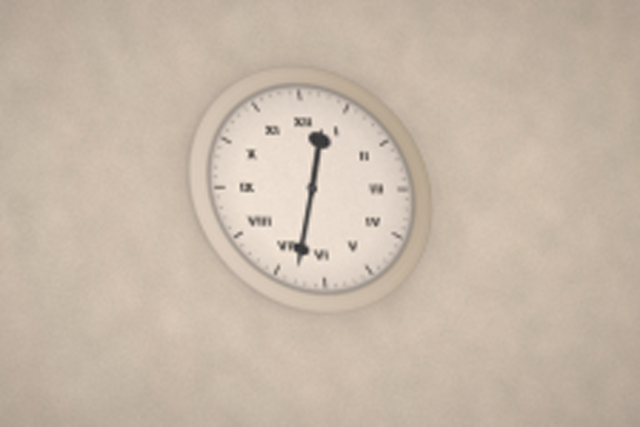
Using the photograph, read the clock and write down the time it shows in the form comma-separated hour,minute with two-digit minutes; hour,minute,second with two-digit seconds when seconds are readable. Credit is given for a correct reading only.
12,33
